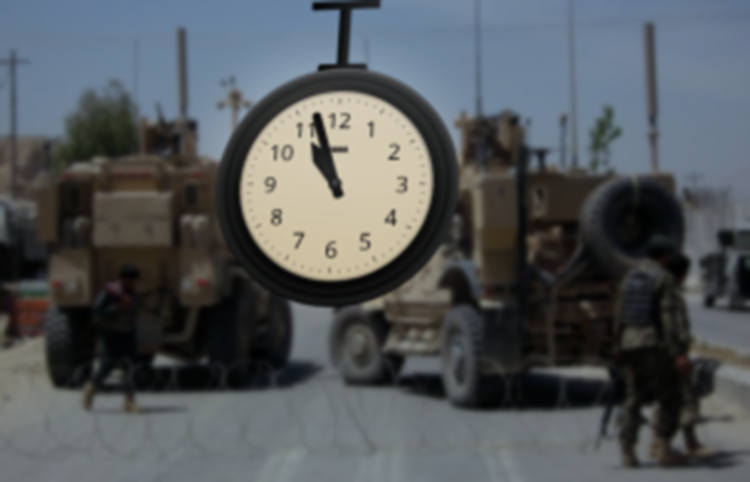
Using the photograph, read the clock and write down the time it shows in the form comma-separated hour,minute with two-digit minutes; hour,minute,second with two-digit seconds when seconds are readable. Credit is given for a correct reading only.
10,57
